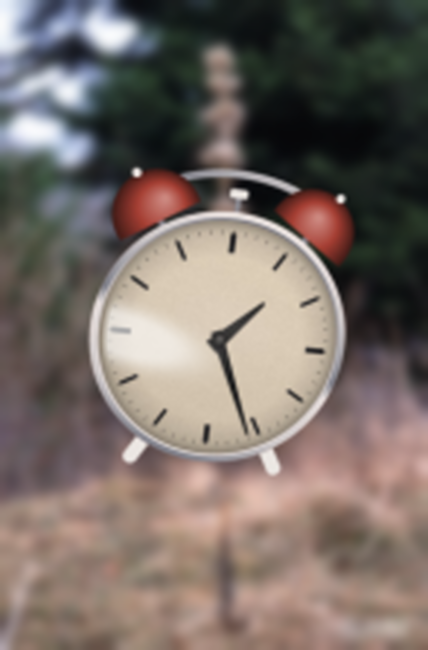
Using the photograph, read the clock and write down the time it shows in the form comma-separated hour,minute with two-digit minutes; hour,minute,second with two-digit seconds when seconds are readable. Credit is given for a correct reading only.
1,26
